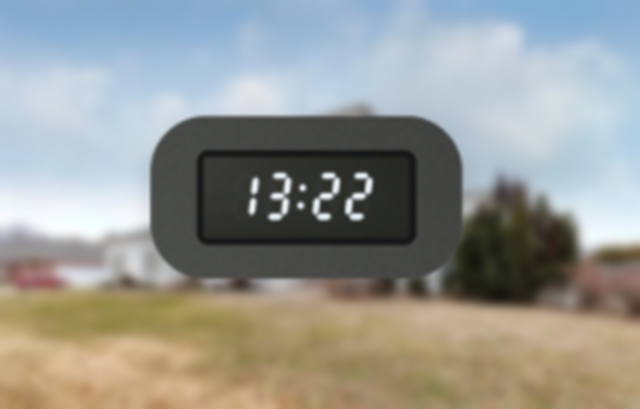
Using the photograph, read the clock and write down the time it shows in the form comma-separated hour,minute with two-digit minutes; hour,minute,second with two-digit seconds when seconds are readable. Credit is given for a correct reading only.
13,22
